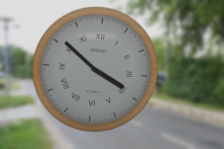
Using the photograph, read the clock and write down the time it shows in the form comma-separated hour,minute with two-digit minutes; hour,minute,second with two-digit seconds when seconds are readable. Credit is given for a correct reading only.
3,51
